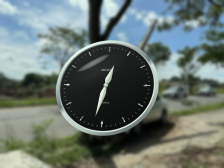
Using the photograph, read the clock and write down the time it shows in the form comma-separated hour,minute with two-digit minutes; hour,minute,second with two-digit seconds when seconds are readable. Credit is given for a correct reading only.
12,32
